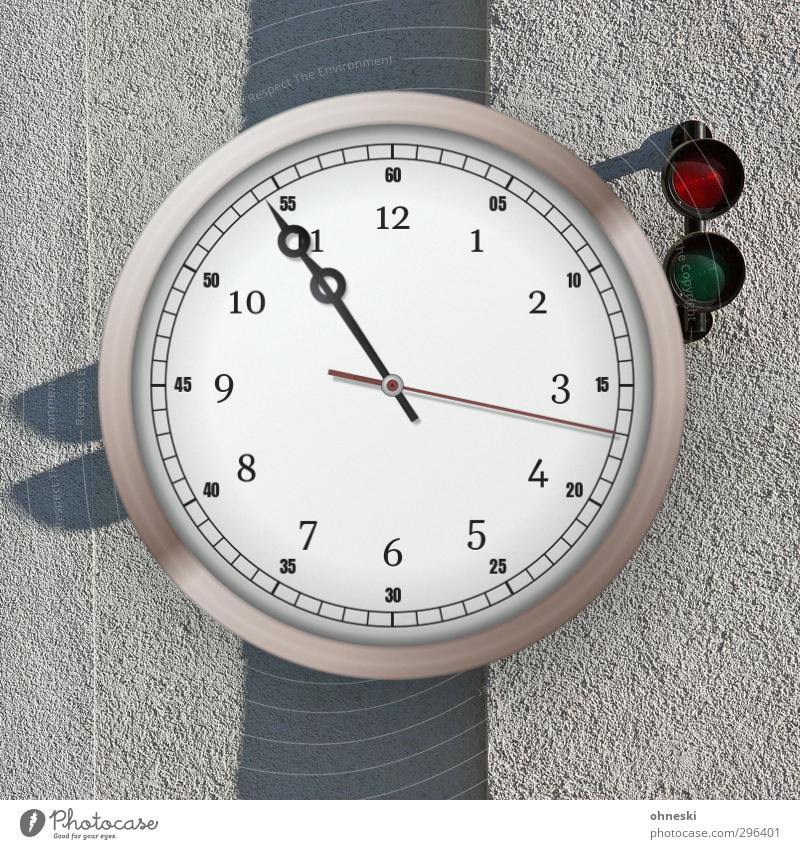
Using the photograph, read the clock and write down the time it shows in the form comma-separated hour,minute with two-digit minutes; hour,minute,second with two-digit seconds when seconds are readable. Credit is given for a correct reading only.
10,54,17
